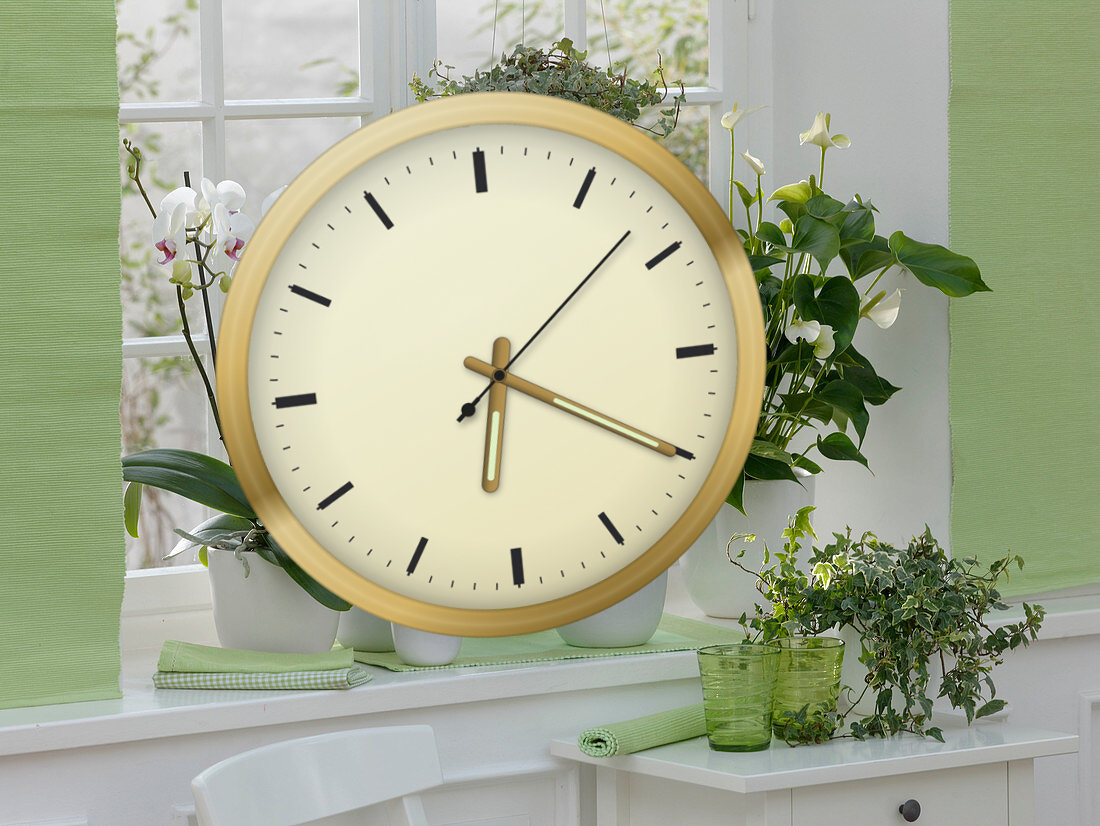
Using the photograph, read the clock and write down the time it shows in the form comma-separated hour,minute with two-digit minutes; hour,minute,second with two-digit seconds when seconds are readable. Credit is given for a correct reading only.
6,20,08
